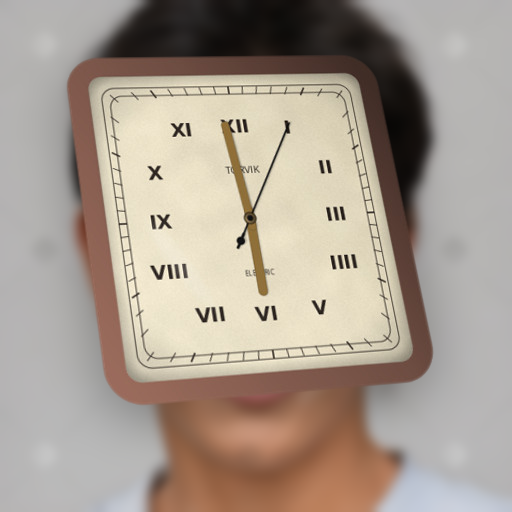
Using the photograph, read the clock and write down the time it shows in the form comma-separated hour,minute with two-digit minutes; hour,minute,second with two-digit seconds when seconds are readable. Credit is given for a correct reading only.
5,59,05
